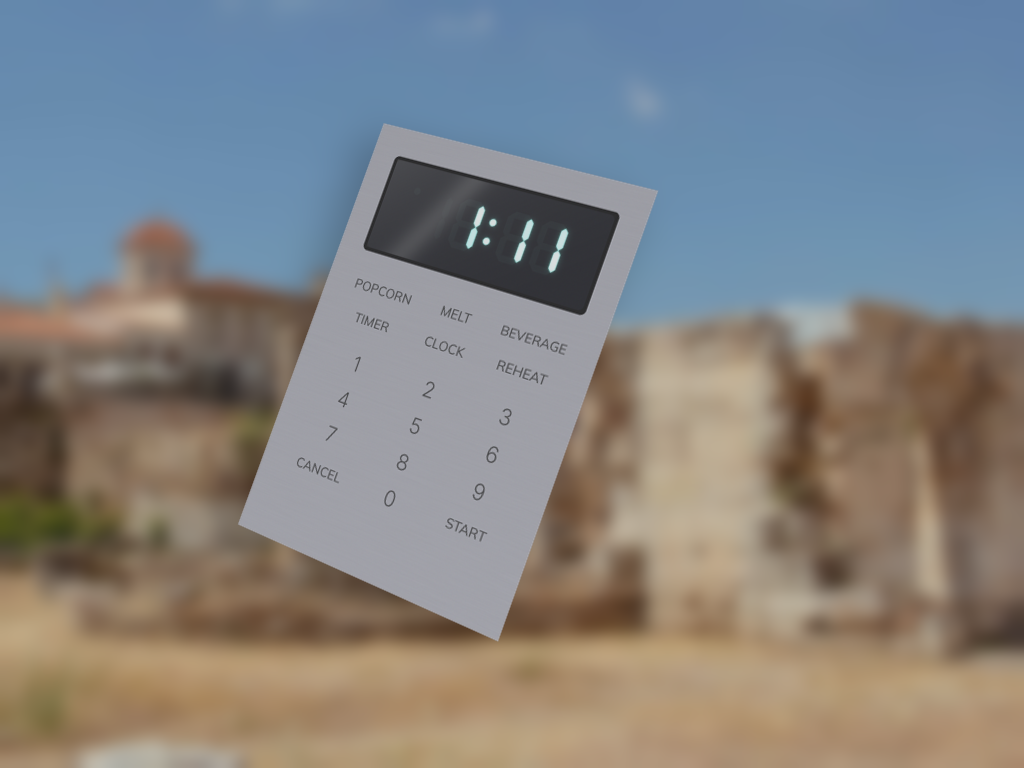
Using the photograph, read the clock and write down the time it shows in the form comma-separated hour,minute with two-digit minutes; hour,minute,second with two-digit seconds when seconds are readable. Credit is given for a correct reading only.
1,11
